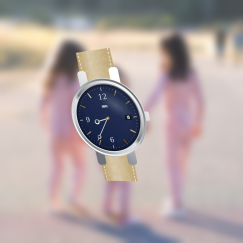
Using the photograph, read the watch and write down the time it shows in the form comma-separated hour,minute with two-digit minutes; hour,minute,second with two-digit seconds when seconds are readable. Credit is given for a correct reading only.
8,36
